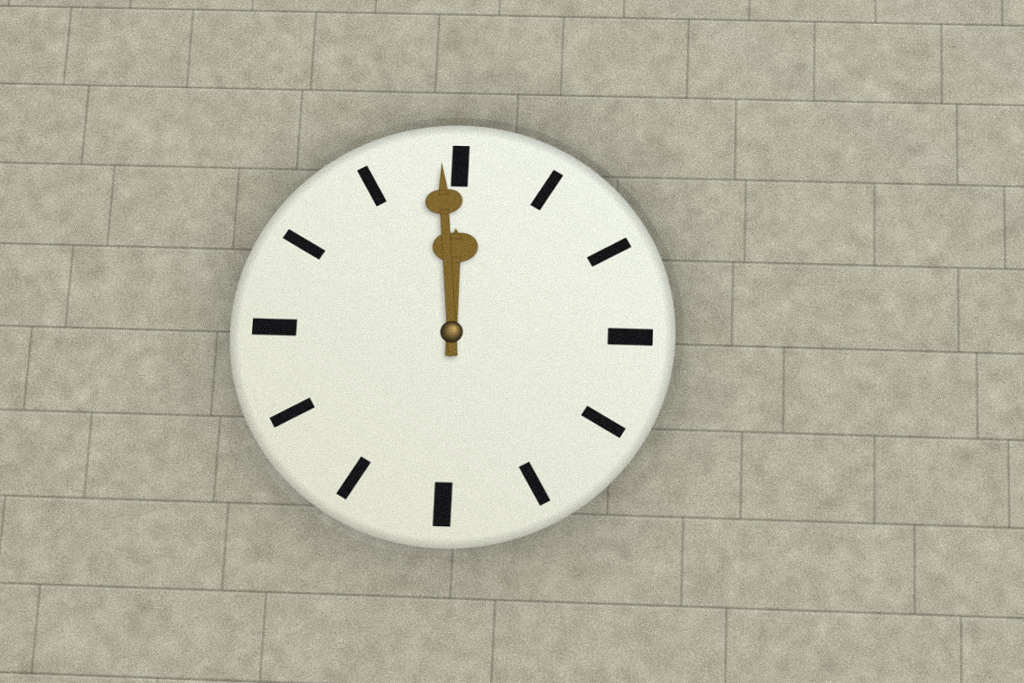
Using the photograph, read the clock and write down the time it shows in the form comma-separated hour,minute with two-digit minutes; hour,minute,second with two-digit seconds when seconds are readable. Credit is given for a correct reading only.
11,59
